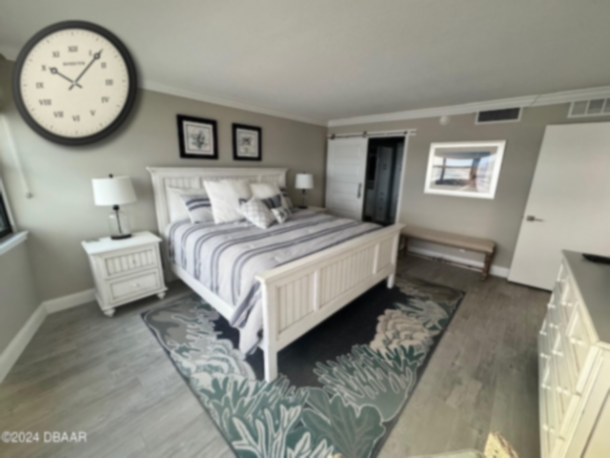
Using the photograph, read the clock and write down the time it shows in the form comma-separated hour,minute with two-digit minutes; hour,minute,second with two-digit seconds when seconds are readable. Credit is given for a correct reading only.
10,07
